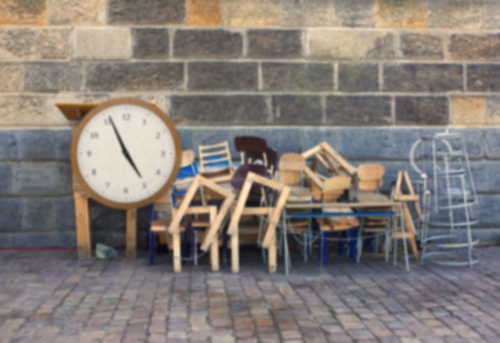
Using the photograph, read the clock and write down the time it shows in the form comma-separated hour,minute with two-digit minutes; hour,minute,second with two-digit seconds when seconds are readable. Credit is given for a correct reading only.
4,56
